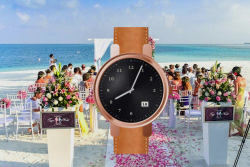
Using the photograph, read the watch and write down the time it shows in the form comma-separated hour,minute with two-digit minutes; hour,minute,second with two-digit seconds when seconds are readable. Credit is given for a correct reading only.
8,04
